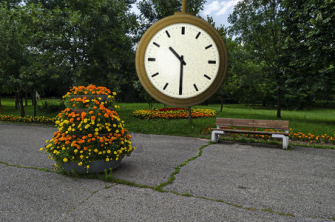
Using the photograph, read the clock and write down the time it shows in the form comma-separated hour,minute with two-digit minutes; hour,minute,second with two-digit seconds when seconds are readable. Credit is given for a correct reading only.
10,30
